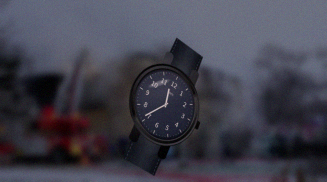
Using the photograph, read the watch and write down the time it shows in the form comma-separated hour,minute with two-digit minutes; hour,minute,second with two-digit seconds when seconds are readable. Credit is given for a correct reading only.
11,36
